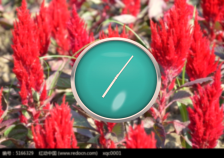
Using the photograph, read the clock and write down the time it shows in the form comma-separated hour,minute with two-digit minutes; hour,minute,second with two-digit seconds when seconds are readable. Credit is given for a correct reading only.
7,06
